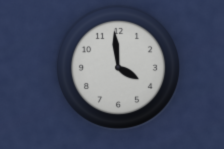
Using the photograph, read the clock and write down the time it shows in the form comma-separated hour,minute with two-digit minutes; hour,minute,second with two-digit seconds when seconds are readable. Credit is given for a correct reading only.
3,59
